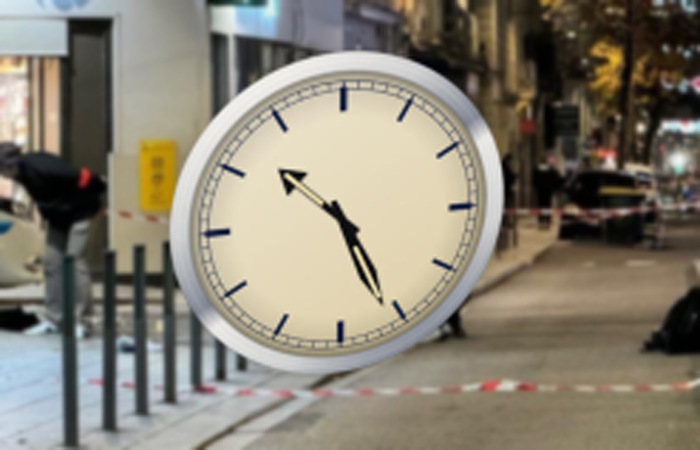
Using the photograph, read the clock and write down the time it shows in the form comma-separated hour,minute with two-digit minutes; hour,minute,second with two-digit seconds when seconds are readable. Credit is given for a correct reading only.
10,26
